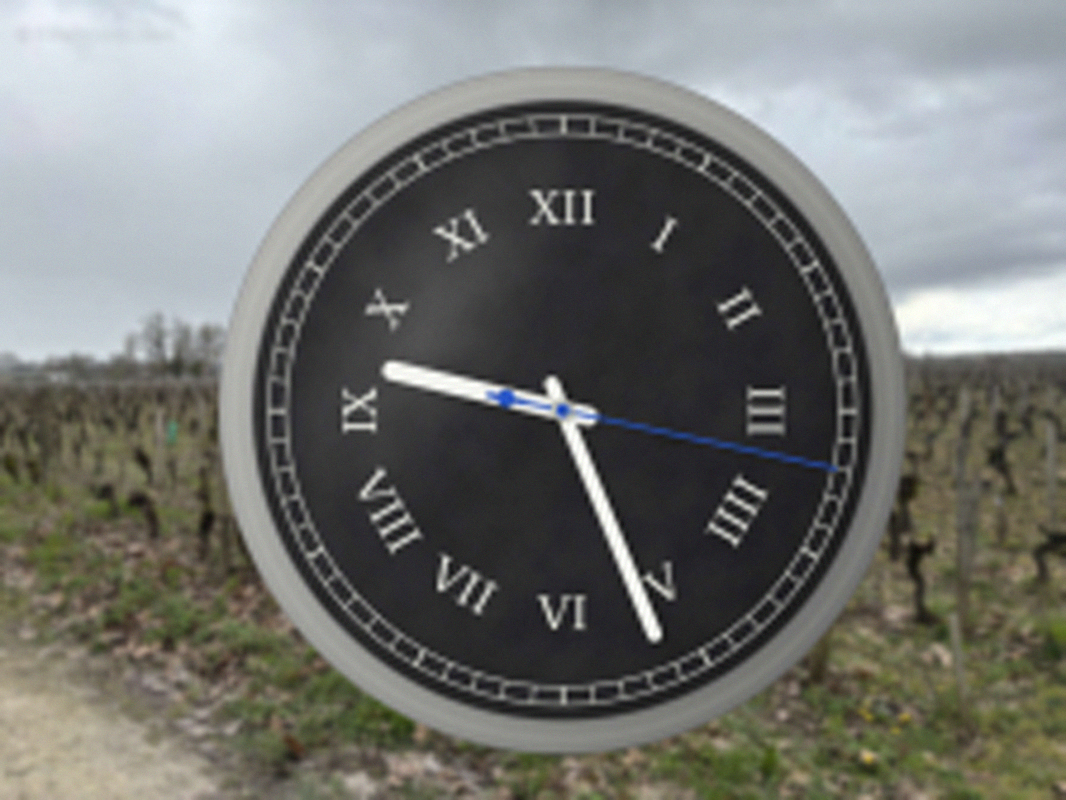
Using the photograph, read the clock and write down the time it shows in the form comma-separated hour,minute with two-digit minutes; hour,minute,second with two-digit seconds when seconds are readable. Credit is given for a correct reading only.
9,26,17
